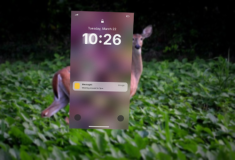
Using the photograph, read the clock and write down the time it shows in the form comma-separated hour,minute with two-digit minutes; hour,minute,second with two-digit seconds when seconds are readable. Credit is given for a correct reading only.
10,26
